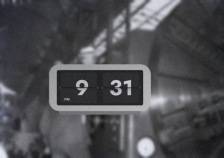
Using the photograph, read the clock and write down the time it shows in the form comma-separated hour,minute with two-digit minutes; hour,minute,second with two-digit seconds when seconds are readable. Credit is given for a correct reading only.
9,31
